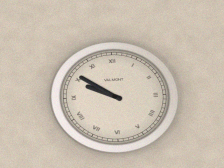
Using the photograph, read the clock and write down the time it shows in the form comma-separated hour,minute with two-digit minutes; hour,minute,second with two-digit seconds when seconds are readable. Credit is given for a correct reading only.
9,51
